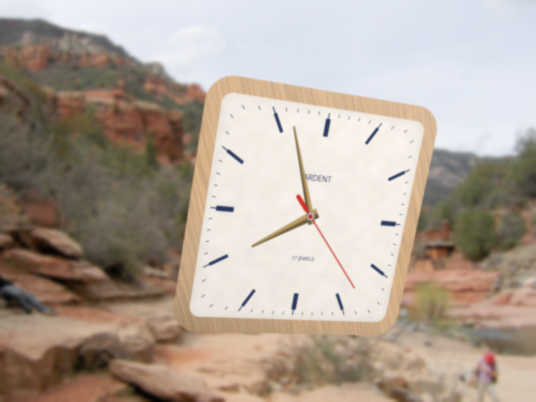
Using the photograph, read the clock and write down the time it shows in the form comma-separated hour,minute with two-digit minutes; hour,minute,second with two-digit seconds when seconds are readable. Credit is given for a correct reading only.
7,56,23
